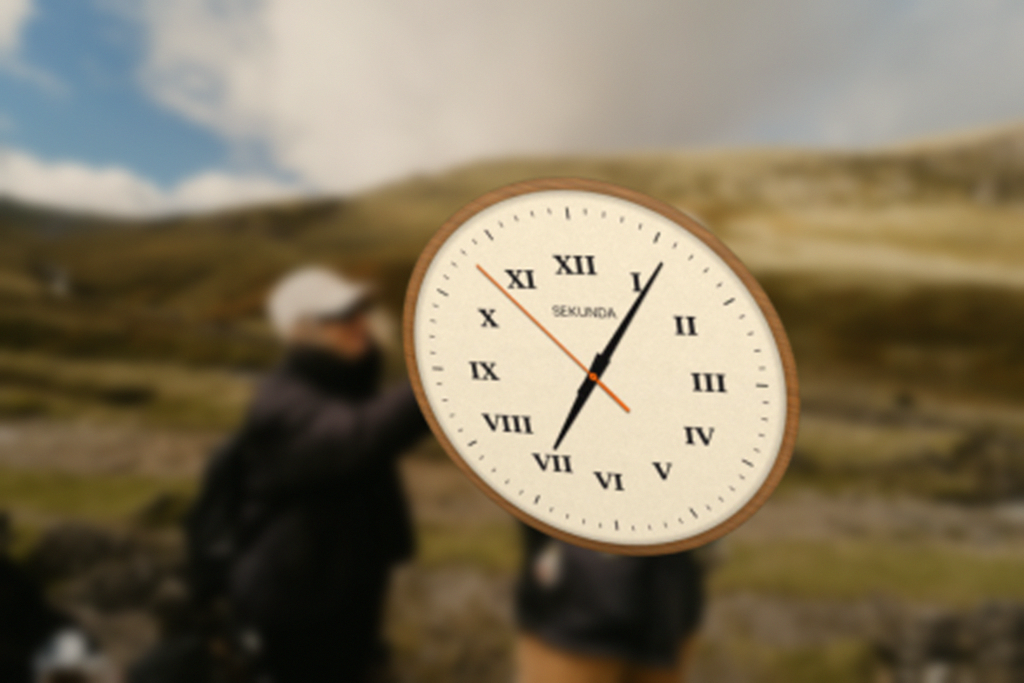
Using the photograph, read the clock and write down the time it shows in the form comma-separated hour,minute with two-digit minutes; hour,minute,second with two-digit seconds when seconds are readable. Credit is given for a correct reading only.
7,05,53
